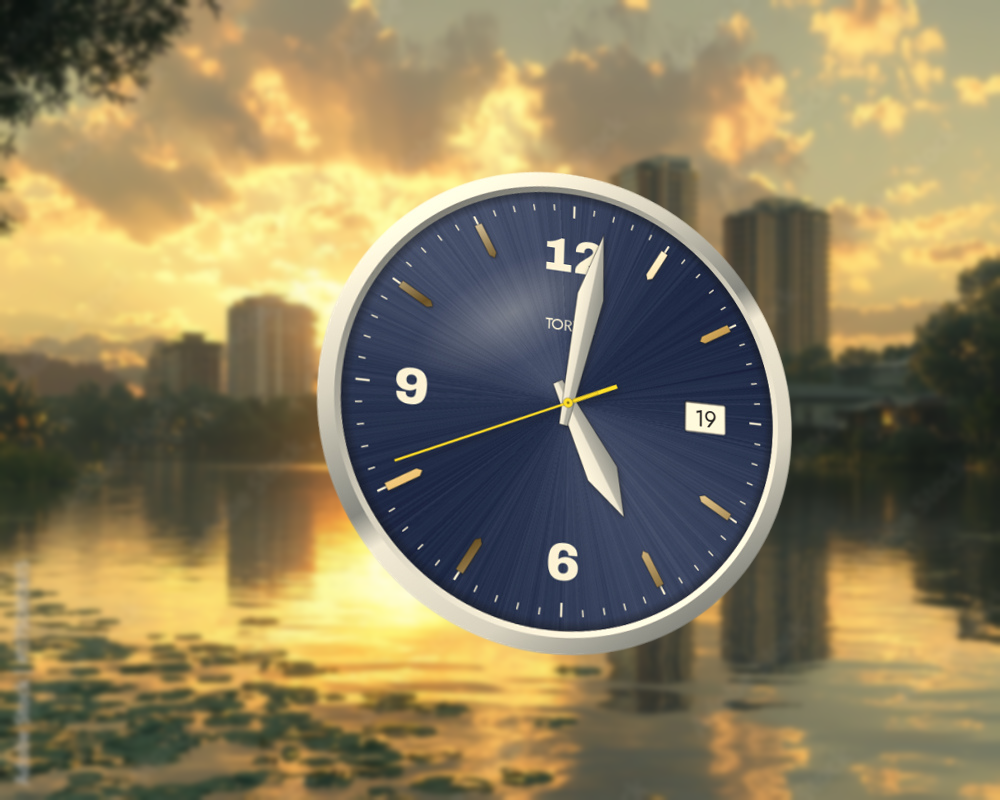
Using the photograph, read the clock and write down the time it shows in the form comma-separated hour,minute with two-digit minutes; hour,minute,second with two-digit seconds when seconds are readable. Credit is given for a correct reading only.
5,01,41
